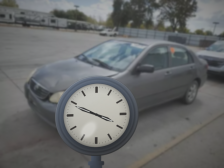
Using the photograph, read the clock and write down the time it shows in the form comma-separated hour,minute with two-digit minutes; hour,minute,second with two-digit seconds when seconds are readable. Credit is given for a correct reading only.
3,49
